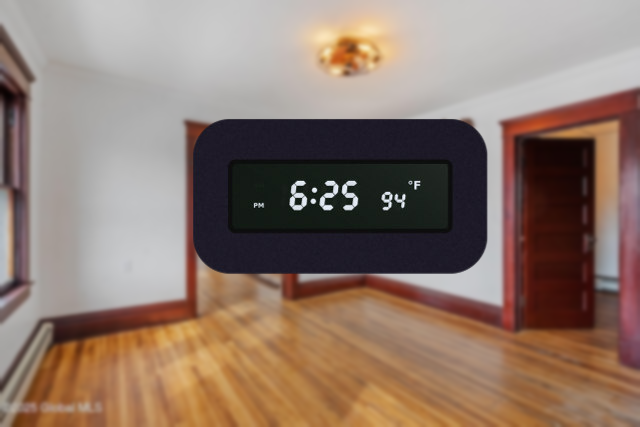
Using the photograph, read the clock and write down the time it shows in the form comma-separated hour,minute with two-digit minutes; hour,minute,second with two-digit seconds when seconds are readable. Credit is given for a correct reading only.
6,25
